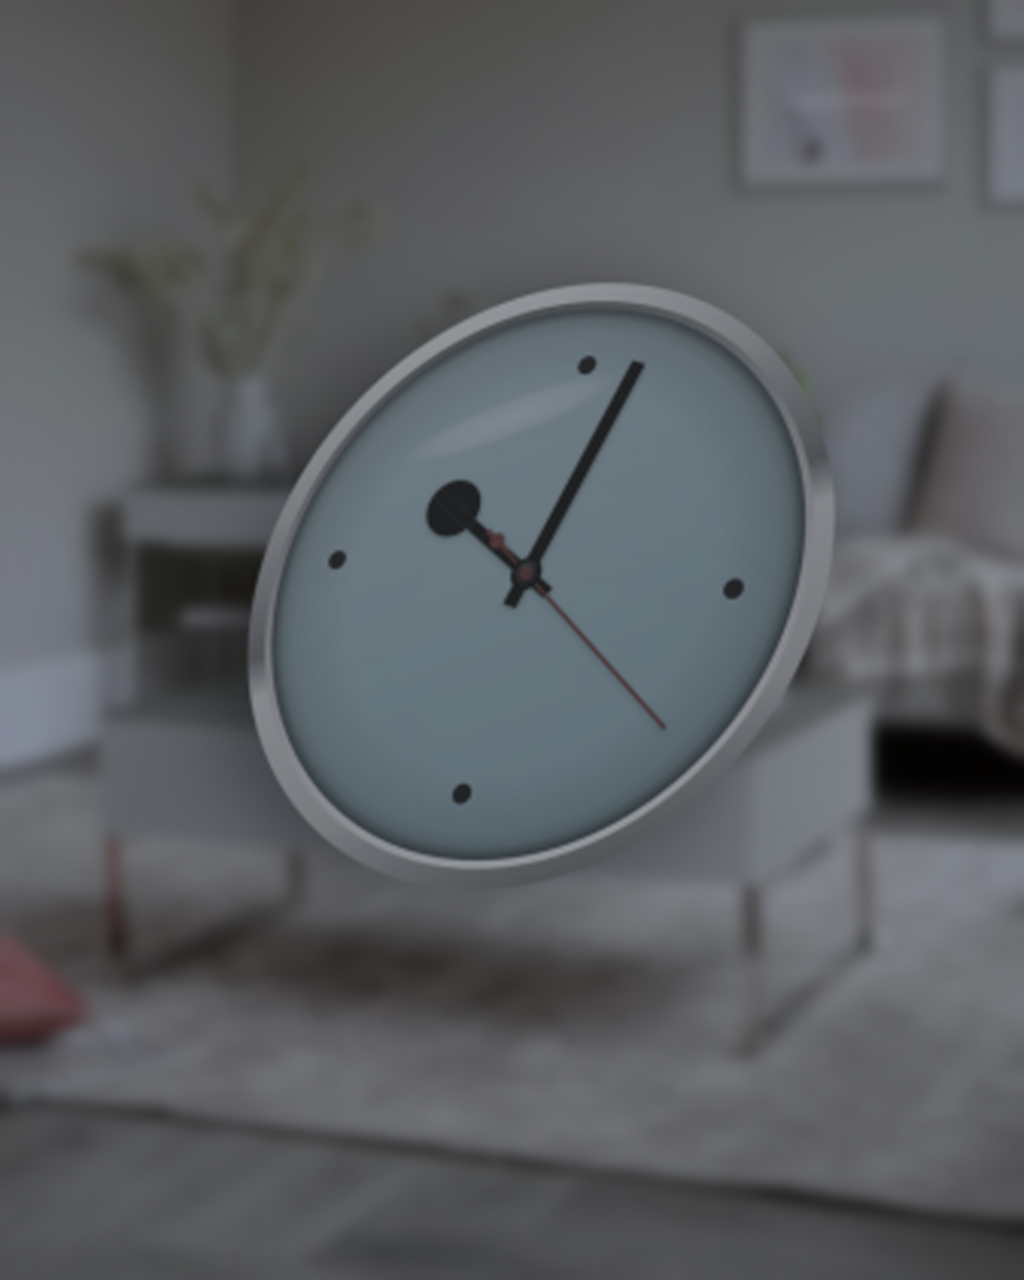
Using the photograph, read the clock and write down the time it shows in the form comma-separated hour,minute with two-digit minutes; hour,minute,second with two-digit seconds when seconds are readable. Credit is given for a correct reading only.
10,02,21
